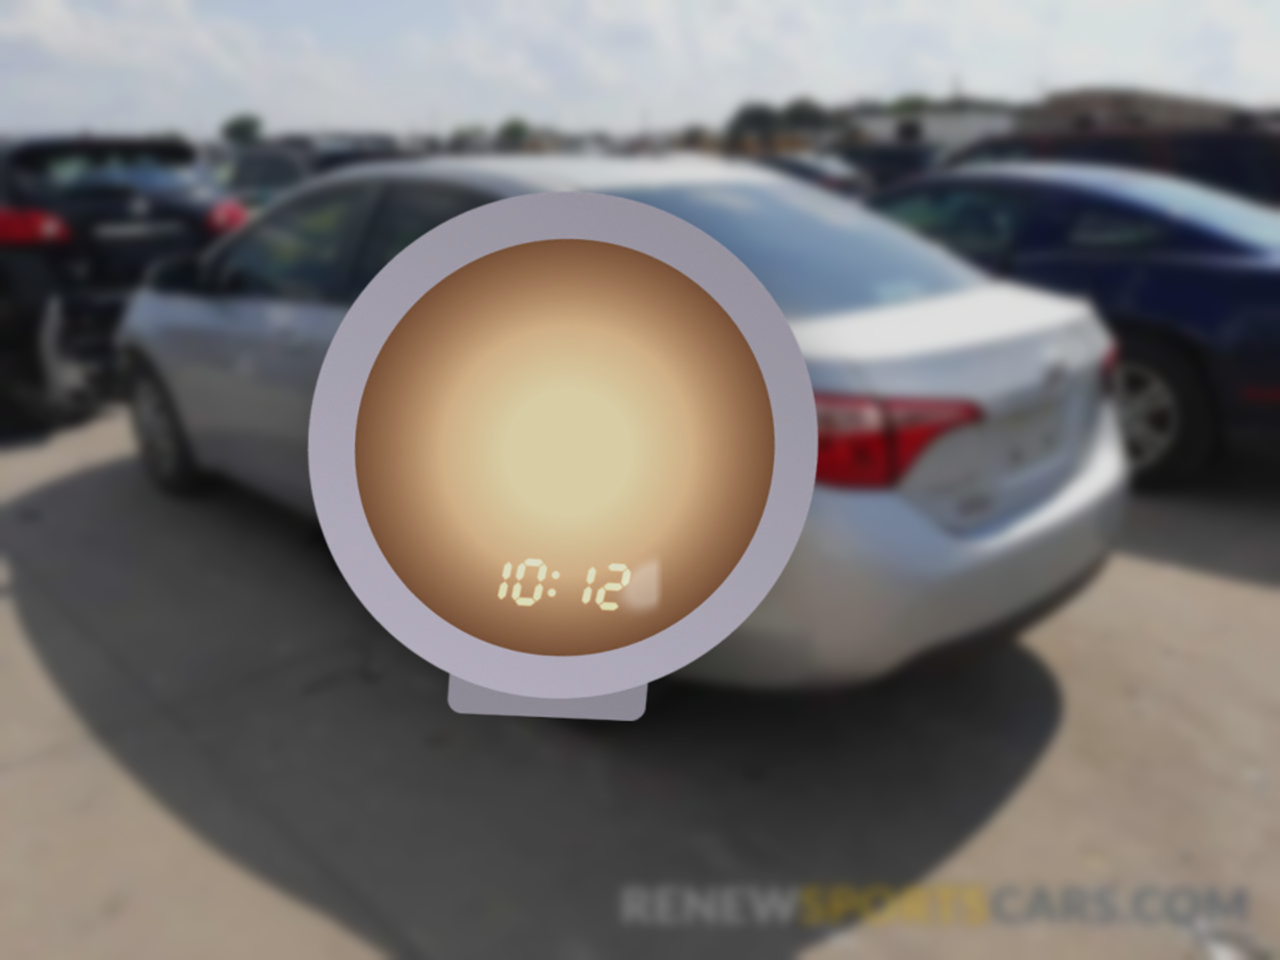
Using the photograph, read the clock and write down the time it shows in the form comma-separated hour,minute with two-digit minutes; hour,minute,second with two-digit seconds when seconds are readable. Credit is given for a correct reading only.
10,12
